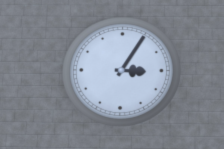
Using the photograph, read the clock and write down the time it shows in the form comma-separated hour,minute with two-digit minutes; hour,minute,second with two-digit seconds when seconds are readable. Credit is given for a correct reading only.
3,05
